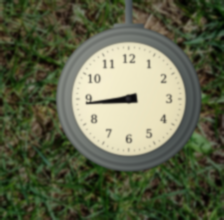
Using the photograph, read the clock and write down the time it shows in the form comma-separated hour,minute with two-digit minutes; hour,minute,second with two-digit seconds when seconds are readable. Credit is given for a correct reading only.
8,44
